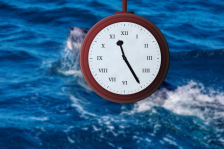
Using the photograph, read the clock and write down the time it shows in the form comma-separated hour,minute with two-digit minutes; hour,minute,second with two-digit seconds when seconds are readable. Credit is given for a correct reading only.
11,25
